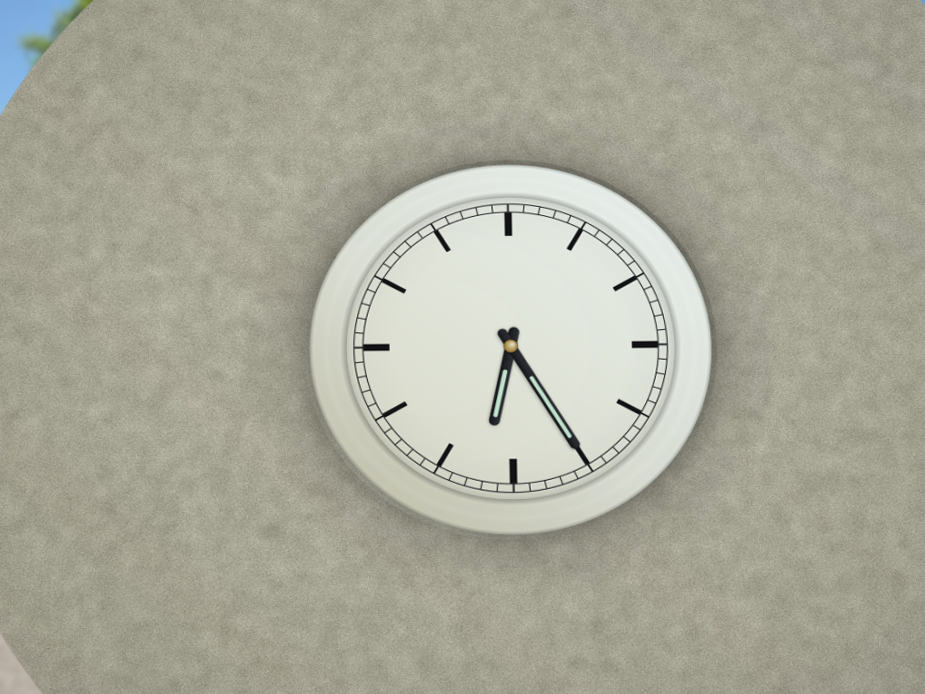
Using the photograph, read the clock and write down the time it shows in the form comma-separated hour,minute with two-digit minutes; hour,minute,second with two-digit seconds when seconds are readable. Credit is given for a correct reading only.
6,25
